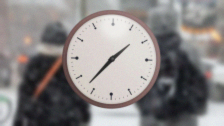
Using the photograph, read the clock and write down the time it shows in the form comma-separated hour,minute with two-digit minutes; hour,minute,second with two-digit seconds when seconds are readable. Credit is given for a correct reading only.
1,37
